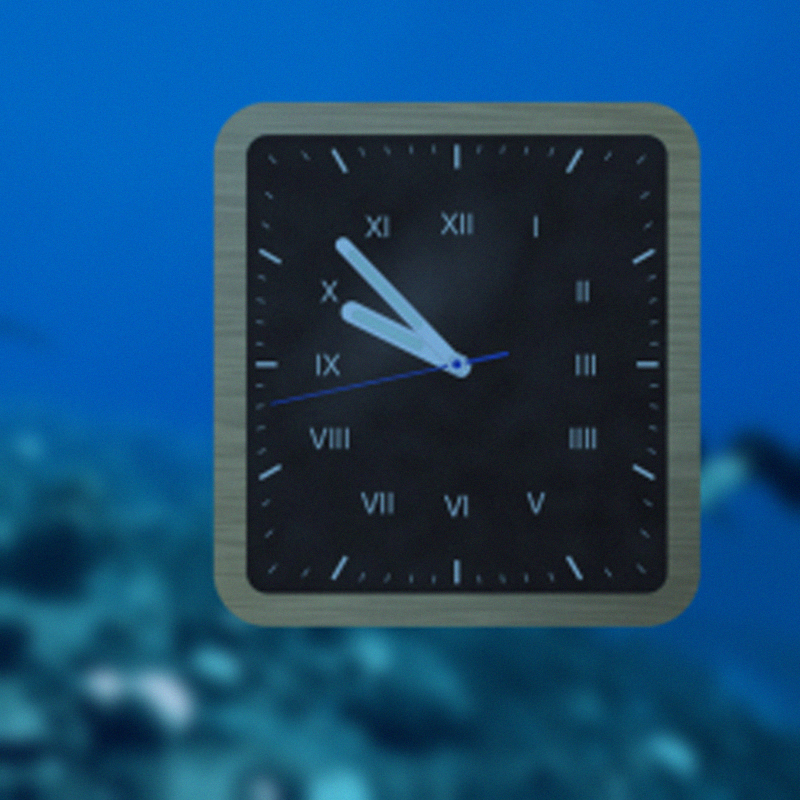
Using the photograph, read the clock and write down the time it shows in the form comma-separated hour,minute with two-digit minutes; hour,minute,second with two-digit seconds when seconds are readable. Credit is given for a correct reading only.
9,52,43
